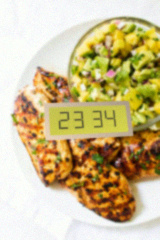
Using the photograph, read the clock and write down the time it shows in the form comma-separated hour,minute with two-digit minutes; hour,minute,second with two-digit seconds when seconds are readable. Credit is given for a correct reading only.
23,34
